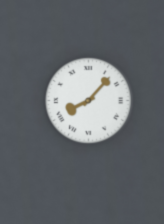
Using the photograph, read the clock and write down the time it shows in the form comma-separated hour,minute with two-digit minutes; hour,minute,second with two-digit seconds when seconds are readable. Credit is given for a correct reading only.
8,07
